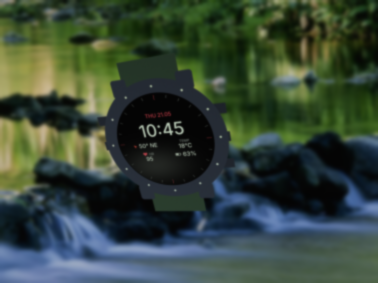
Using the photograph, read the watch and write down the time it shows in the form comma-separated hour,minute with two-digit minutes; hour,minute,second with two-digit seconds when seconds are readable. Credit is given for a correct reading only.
10,45
